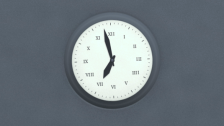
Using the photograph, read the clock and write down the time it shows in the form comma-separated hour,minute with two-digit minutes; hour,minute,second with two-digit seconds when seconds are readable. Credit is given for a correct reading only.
6,58
